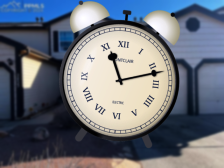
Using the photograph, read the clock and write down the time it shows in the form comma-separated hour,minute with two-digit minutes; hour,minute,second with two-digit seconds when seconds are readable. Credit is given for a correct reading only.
11,12
